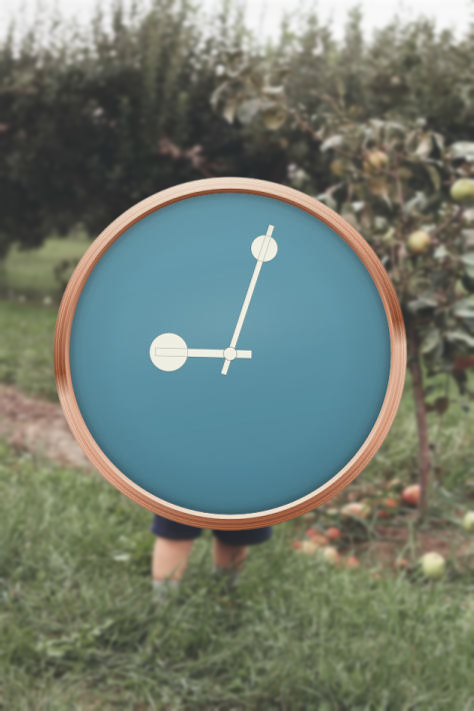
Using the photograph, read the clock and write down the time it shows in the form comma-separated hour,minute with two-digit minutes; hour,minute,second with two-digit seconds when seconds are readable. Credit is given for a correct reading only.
9,03
